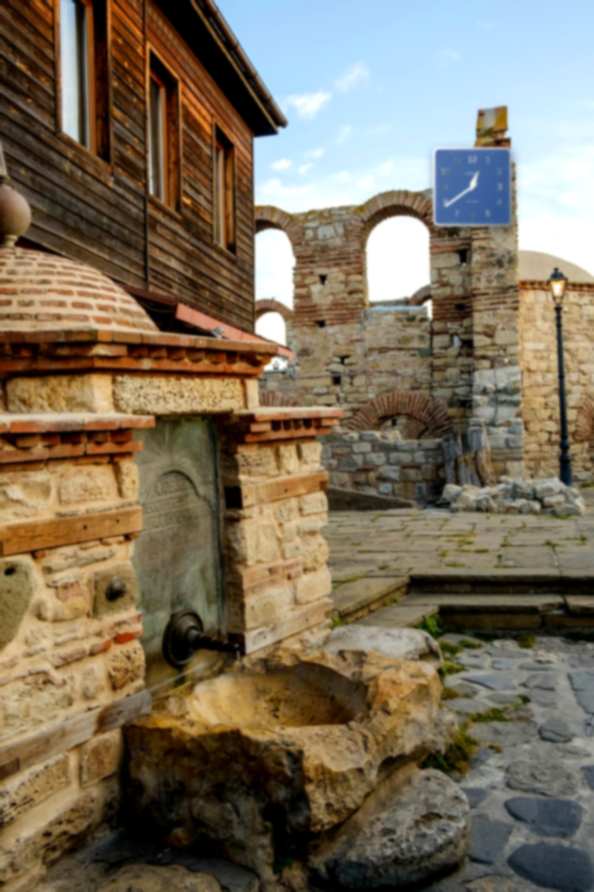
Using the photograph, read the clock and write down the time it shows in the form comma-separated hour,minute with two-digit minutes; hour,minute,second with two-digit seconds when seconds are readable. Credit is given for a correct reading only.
12,39
